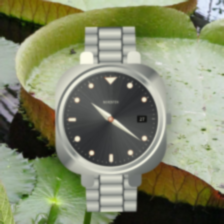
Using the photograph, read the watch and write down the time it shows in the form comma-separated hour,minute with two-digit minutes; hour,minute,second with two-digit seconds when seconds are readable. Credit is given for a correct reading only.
10,21
